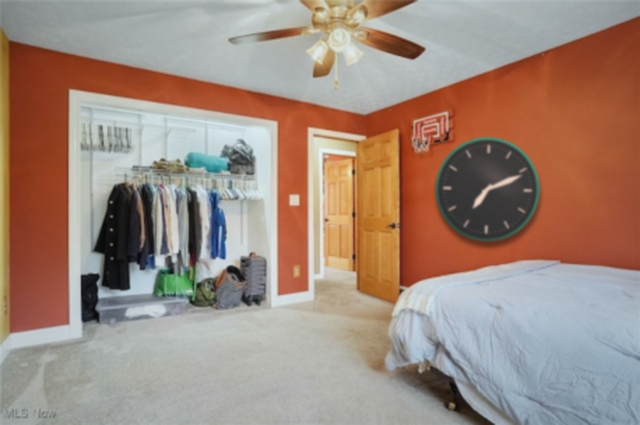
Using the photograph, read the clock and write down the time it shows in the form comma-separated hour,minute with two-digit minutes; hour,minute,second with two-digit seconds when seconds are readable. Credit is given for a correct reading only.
7,11
